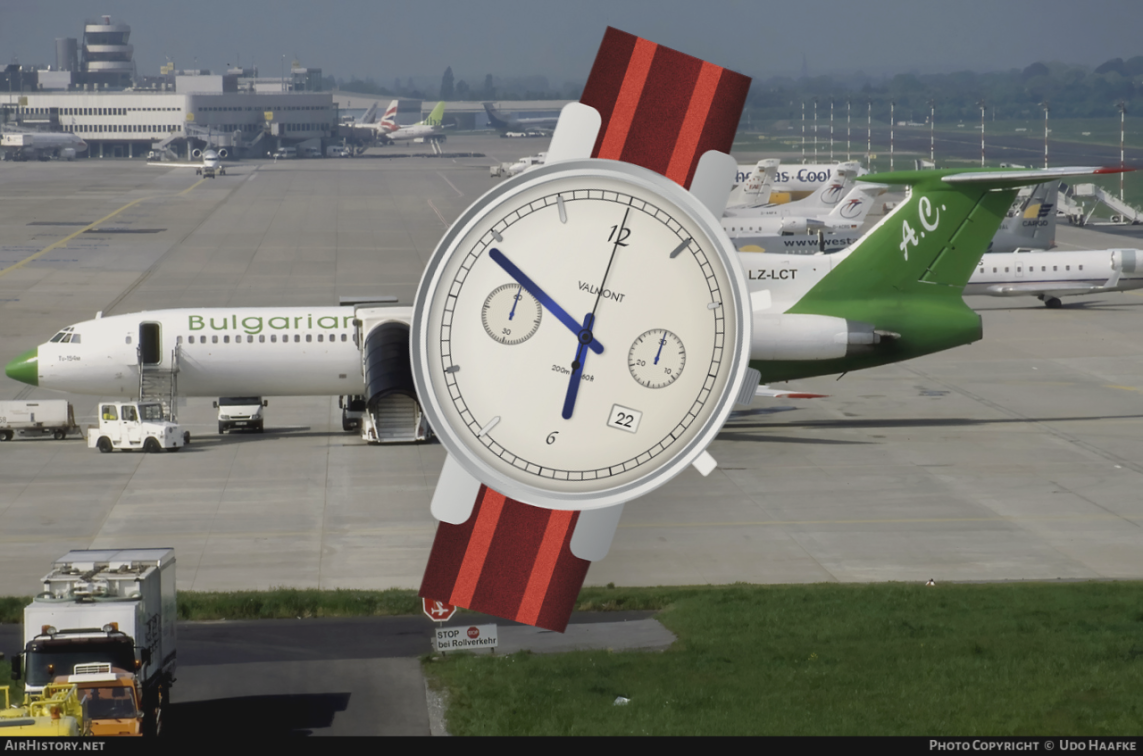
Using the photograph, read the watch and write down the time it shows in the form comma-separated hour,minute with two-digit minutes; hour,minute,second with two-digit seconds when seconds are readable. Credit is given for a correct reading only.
5,49
